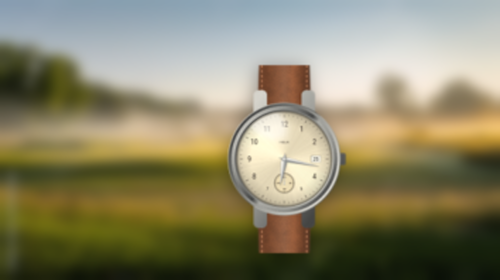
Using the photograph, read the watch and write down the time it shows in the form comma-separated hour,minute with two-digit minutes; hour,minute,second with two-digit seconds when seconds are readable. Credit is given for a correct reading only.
6,17
